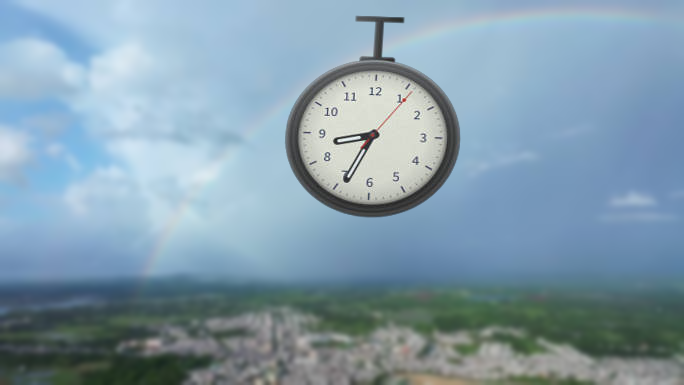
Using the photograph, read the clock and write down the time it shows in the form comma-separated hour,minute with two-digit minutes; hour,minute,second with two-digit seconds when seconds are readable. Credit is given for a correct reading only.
8,34,06
